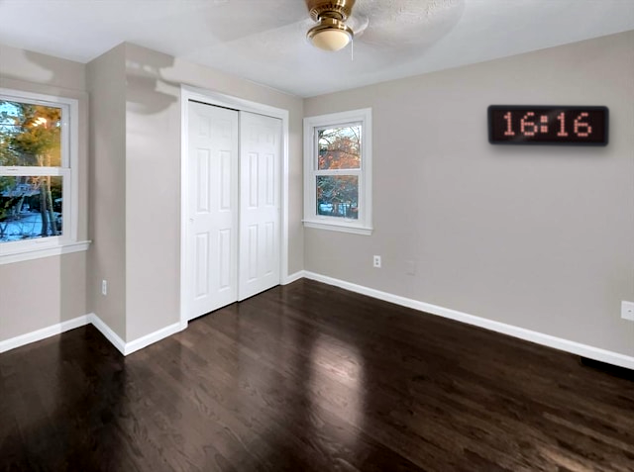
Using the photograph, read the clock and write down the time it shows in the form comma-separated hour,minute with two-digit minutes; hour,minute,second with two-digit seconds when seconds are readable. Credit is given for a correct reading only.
16,16
